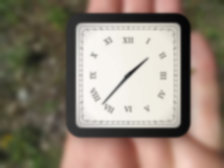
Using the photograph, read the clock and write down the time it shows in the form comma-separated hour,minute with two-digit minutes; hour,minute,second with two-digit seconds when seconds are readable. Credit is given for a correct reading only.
1,37
